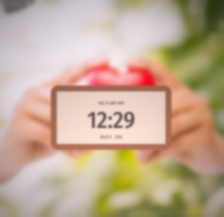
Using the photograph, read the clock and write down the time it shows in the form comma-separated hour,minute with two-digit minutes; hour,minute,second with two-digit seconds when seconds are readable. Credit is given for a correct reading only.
12,29
